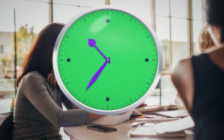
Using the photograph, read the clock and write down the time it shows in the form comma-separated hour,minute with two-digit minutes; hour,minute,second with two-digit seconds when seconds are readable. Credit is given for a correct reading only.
10,36
